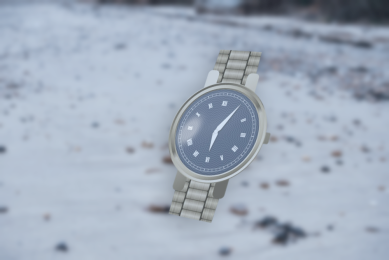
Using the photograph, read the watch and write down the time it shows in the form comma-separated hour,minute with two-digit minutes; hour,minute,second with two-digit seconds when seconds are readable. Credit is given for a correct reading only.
6,05
